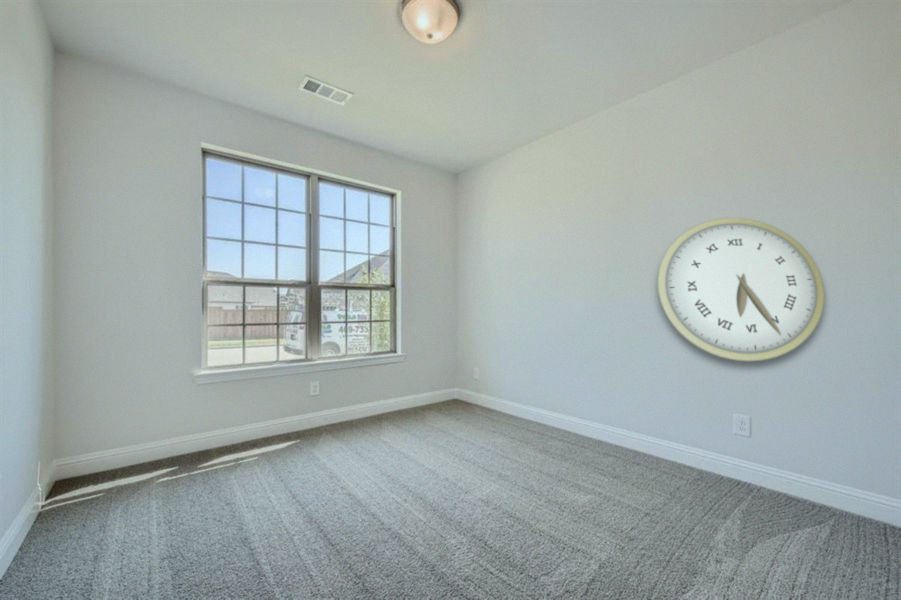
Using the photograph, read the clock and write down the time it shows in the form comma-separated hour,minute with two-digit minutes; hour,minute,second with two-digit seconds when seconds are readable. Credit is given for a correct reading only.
6,26
